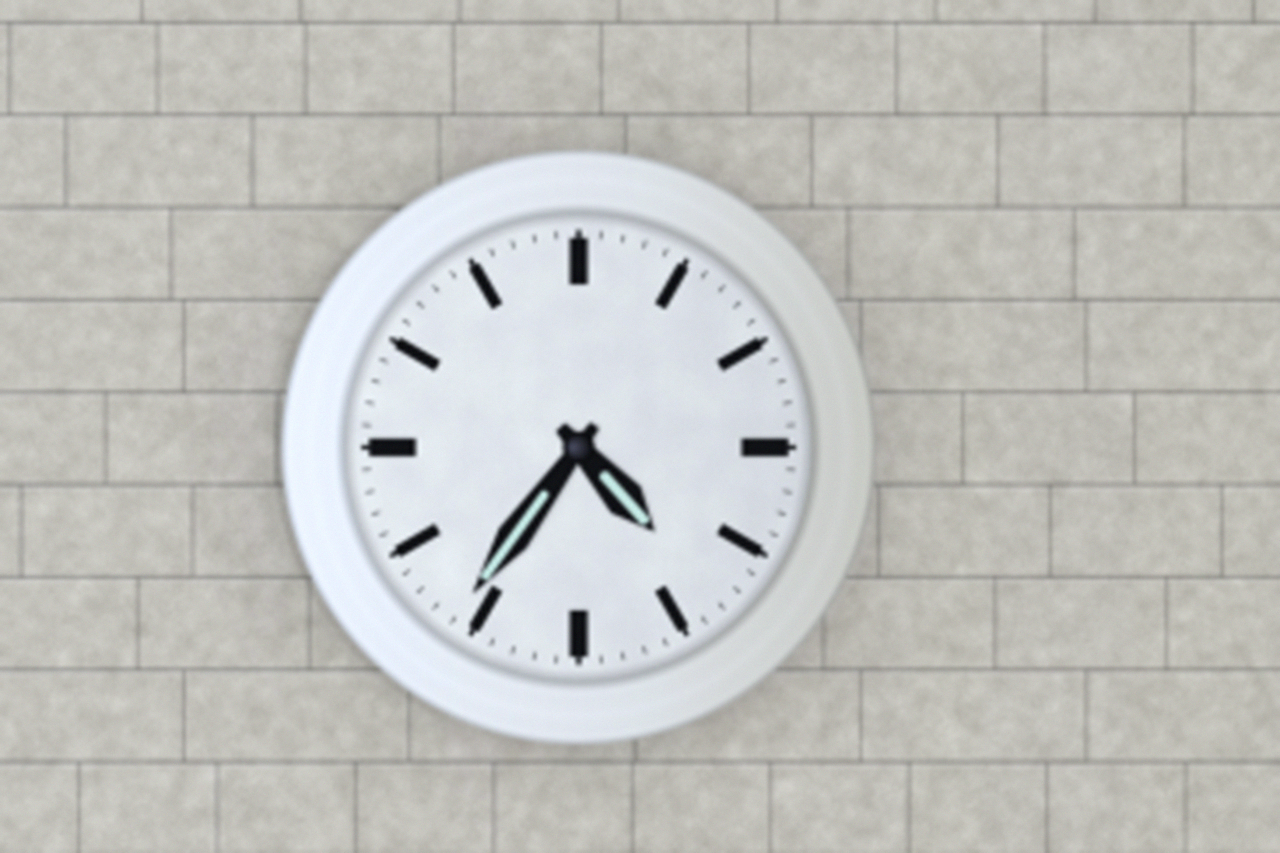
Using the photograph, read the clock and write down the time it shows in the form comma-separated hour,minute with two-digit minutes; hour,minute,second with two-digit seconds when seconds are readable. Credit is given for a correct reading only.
4,36
